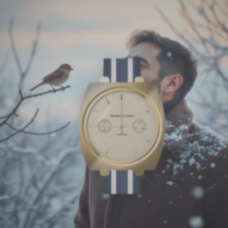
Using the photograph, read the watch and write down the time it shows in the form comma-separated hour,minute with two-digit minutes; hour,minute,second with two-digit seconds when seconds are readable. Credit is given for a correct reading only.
7,45
